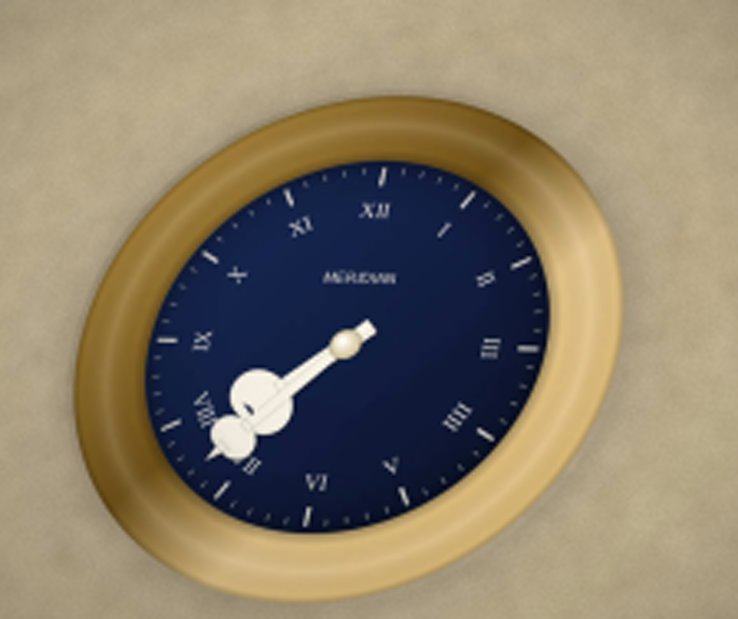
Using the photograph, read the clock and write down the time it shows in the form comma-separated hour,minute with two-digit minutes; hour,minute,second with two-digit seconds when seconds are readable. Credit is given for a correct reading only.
7,37
